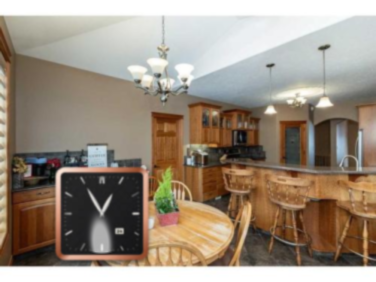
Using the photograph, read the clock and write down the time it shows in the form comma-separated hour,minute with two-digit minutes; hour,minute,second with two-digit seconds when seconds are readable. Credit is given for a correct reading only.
12,55
